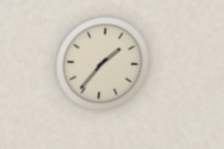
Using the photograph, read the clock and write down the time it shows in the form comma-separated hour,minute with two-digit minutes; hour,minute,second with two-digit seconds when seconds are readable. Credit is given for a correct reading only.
1,36
